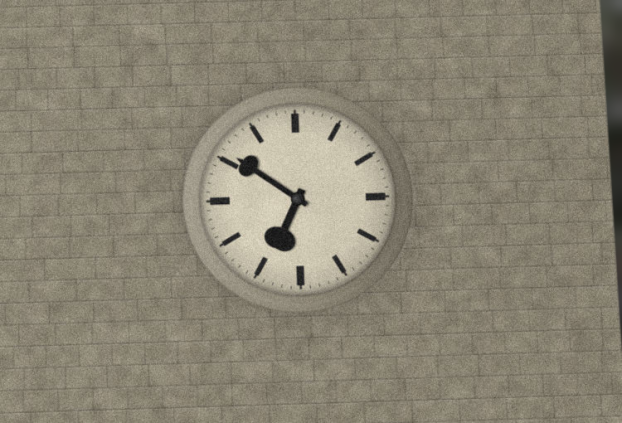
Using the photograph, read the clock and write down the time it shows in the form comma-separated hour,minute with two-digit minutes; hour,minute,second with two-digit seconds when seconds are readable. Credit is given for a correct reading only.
6,51
